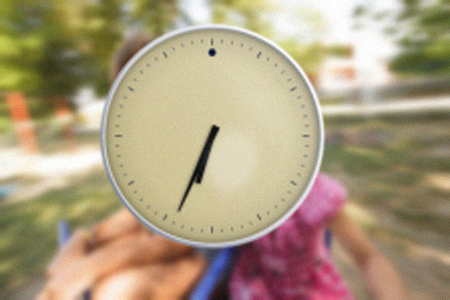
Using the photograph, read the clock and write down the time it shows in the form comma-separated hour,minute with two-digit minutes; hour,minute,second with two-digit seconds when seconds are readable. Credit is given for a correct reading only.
6,34
